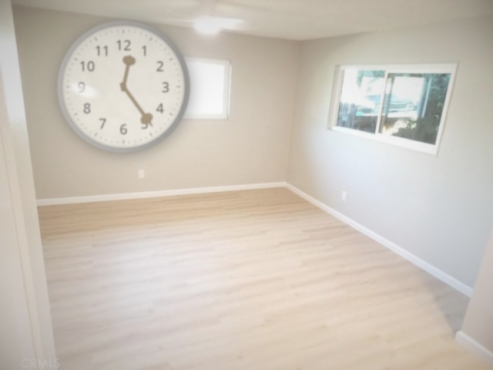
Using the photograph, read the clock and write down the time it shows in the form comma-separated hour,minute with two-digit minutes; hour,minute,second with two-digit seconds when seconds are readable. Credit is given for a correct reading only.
12,24
